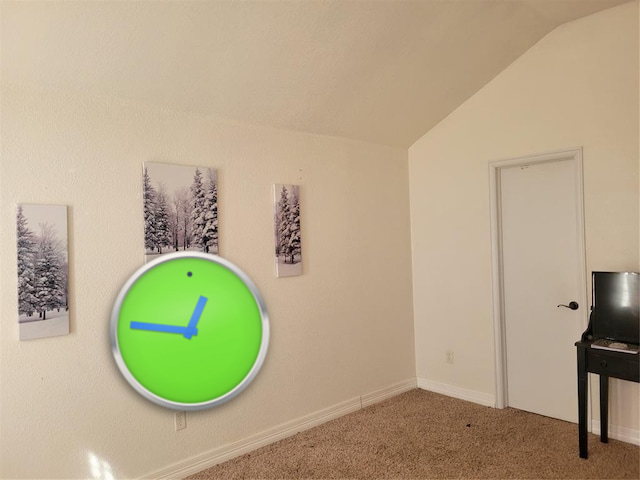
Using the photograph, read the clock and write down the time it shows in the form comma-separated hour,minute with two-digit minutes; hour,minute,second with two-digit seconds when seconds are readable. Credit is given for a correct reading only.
12,46
